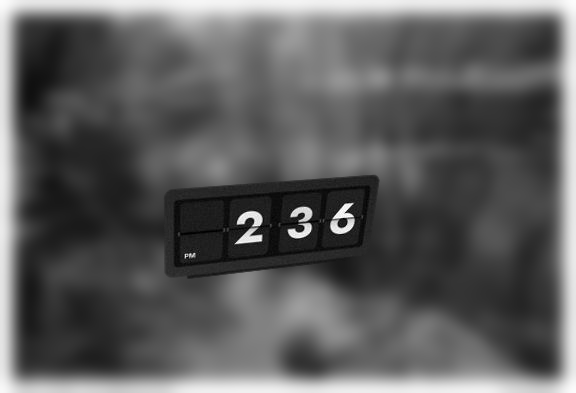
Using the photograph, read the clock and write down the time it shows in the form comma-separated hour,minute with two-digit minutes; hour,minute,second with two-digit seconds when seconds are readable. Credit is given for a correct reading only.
2,36
